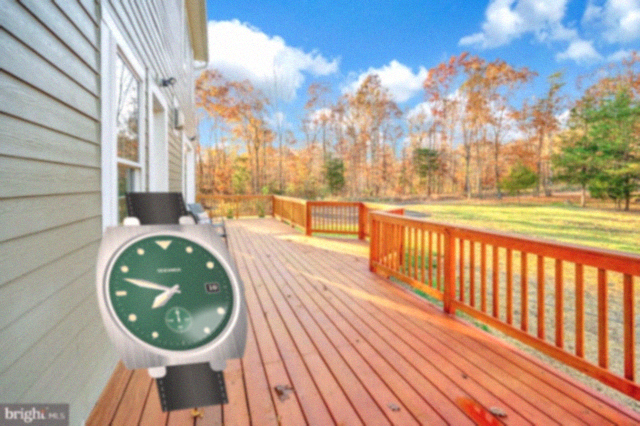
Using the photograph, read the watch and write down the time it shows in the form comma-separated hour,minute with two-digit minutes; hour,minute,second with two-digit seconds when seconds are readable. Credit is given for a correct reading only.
7,48
